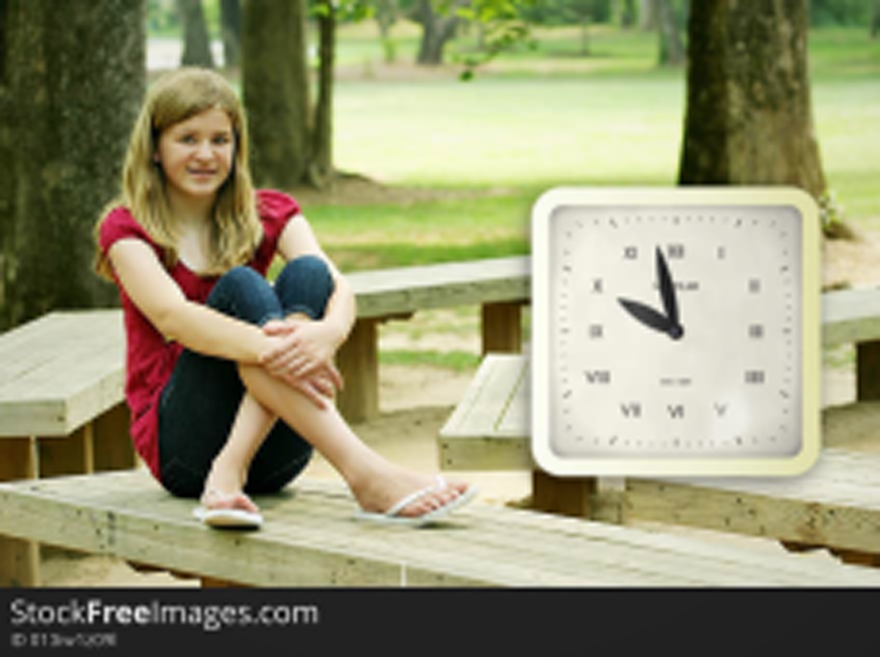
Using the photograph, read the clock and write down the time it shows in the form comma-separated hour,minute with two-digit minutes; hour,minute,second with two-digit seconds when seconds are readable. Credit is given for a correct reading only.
9,58
